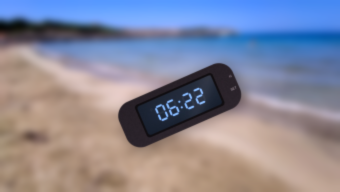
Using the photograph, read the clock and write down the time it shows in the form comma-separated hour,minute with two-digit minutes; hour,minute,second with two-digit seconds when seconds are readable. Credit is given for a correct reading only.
6,22
